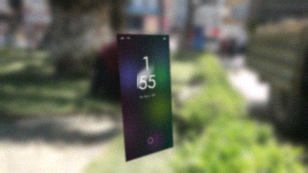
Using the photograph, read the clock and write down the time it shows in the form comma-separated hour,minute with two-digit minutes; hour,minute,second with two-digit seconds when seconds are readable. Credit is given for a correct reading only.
1,55
